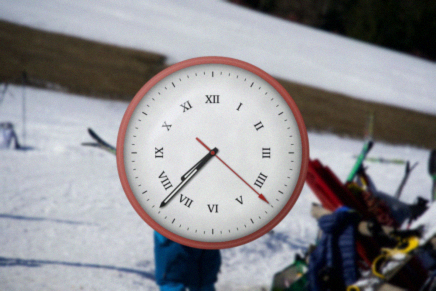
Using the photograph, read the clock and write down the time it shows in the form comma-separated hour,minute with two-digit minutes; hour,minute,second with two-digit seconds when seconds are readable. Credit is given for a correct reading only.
7,37,22
